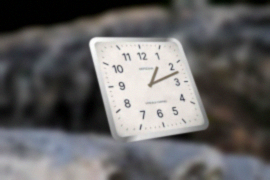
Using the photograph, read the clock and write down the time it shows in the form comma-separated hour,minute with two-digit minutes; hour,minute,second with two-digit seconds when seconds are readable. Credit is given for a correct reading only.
1,12
